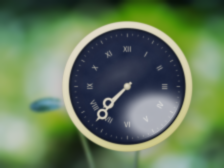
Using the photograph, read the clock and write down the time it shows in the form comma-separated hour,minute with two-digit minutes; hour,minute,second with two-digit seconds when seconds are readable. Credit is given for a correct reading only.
7,37
